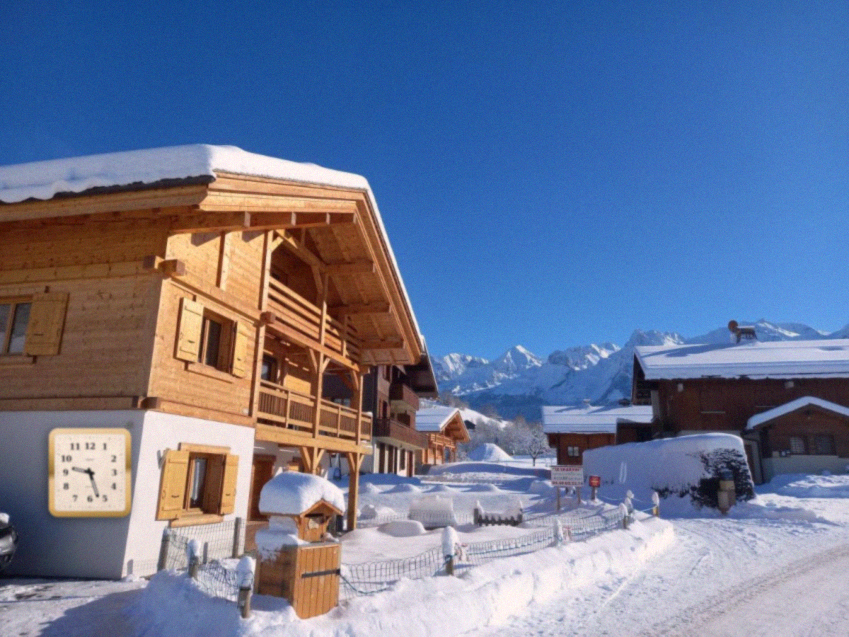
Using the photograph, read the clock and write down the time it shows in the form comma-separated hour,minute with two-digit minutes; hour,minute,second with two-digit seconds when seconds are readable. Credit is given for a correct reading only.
9,27
